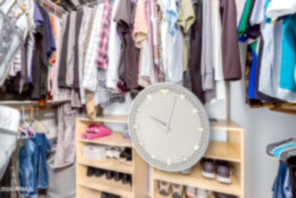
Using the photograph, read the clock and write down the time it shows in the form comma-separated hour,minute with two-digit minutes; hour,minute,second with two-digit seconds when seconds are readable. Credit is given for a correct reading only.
10,03
